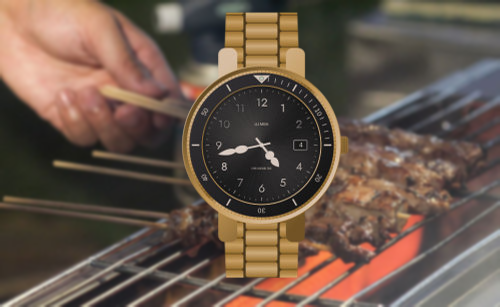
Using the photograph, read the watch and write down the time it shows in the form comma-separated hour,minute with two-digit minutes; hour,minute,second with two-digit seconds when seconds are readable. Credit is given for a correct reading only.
4,43
